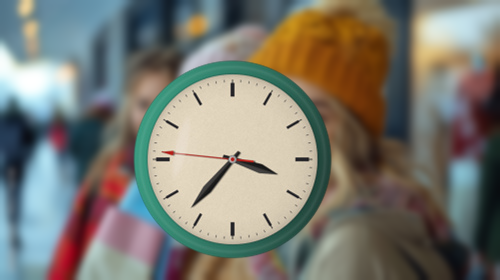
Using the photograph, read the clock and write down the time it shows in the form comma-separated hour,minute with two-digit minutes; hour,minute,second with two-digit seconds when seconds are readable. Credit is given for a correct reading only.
3,36,46
